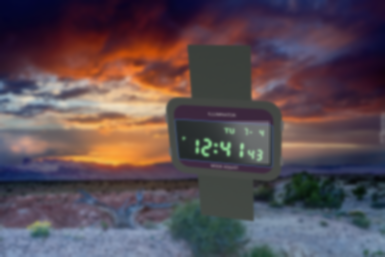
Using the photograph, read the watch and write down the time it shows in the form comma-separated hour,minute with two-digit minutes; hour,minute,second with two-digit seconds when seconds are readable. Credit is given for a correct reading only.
12,41,43
